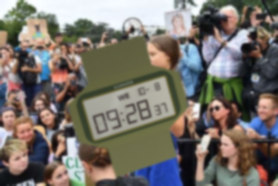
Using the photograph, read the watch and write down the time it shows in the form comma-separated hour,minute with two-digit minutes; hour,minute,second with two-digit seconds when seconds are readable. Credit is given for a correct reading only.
9,28
